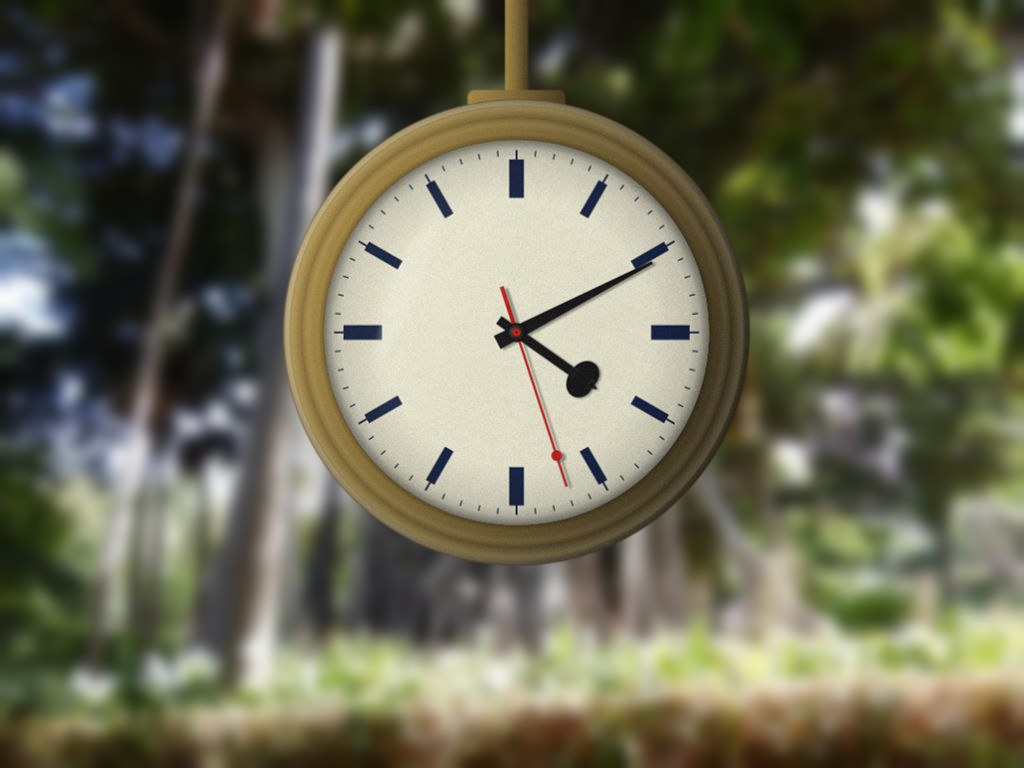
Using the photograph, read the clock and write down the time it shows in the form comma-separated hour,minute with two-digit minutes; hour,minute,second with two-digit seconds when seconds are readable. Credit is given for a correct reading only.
4,10,27
